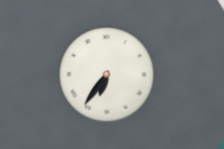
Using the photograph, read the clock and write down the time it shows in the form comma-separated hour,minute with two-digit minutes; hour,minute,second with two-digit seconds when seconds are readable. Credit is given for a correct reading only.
6,36
